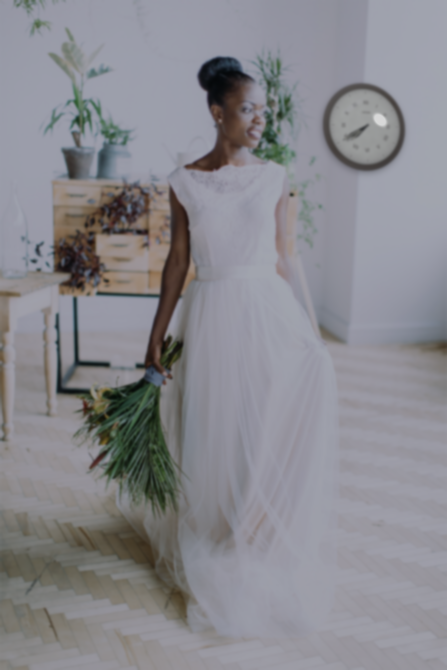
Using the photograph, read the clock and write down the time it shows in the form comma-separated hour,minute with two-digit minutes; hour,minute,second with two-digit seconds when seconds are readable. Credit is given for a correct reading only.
7,40
